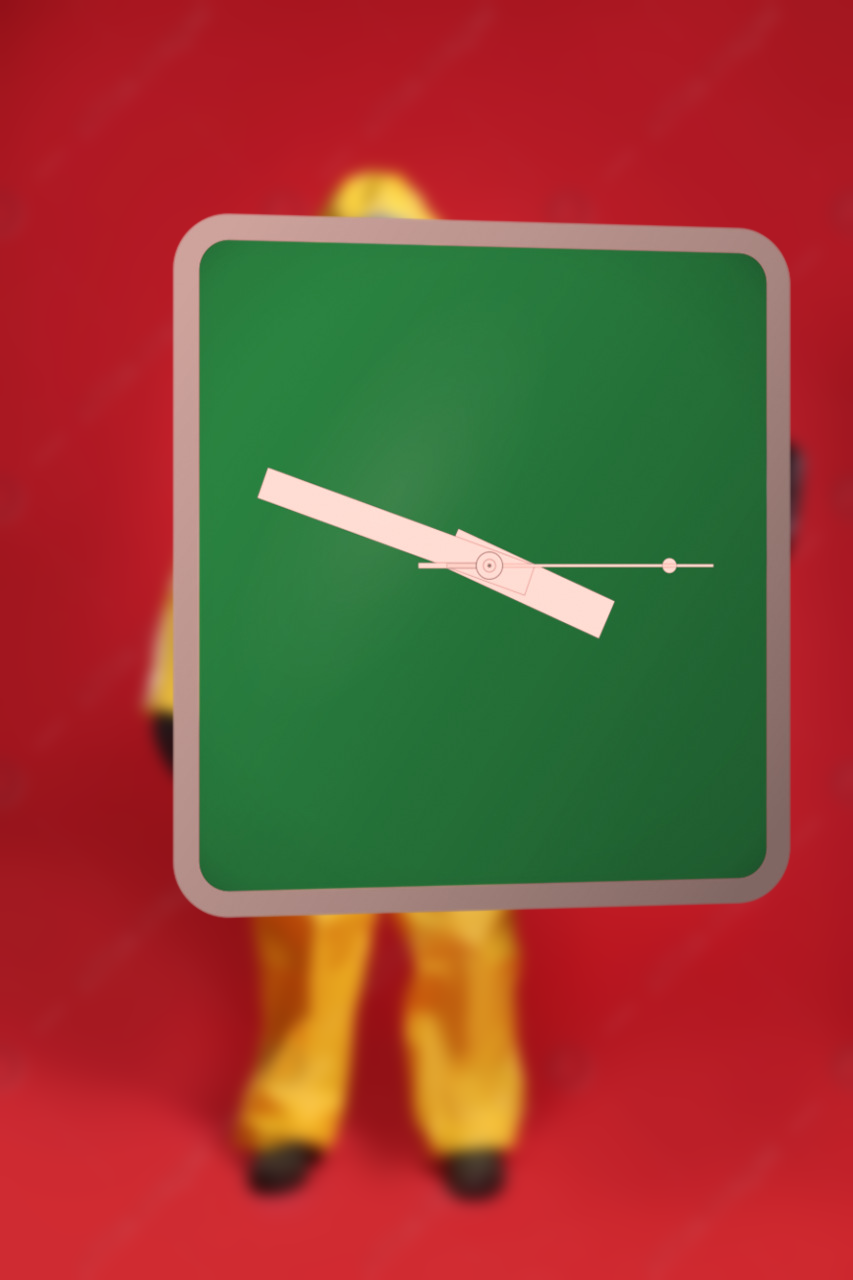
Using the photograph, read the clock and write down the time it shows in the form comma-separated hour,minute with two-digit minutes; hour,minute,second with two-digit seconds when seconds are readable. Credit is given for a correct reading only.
3,48,15
